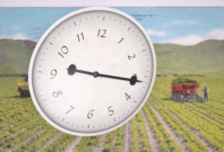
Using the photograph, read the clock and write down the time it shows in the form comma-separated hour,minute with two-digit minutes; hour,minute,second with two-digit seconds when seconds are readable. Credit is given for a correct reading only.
9,16
